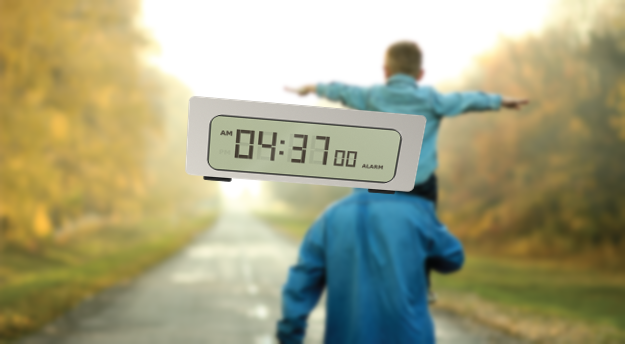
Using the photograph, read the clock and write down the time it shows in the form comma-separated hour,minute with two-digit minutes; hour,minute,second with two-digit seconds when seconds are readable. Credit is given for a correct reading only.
4,37,00
